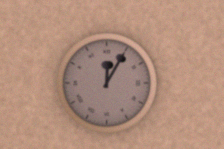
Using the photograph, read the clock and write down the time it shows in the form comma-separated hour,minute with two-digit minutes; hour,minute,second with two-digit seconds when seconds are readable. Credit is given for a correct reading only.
12,05
